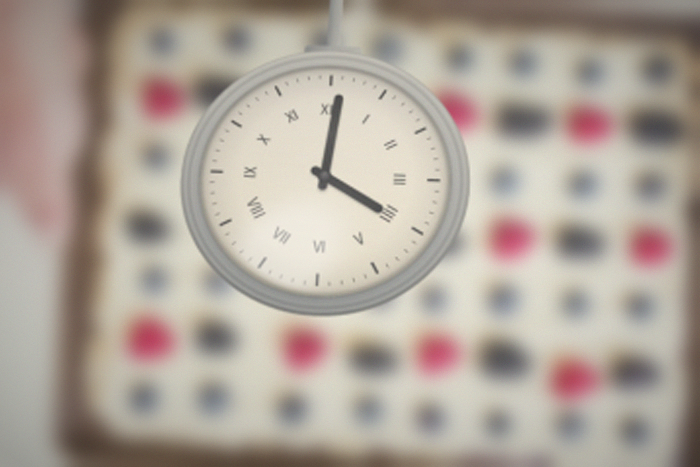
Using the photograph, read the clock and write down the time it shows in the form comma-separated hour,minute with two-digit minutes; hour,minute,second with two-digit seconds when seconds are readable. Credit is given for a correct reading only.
4,01
